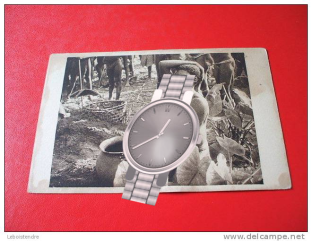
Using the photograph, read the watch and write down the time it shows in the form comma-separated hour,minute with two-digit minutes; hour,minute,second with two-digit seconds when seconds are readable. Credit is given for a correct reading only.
12,39
